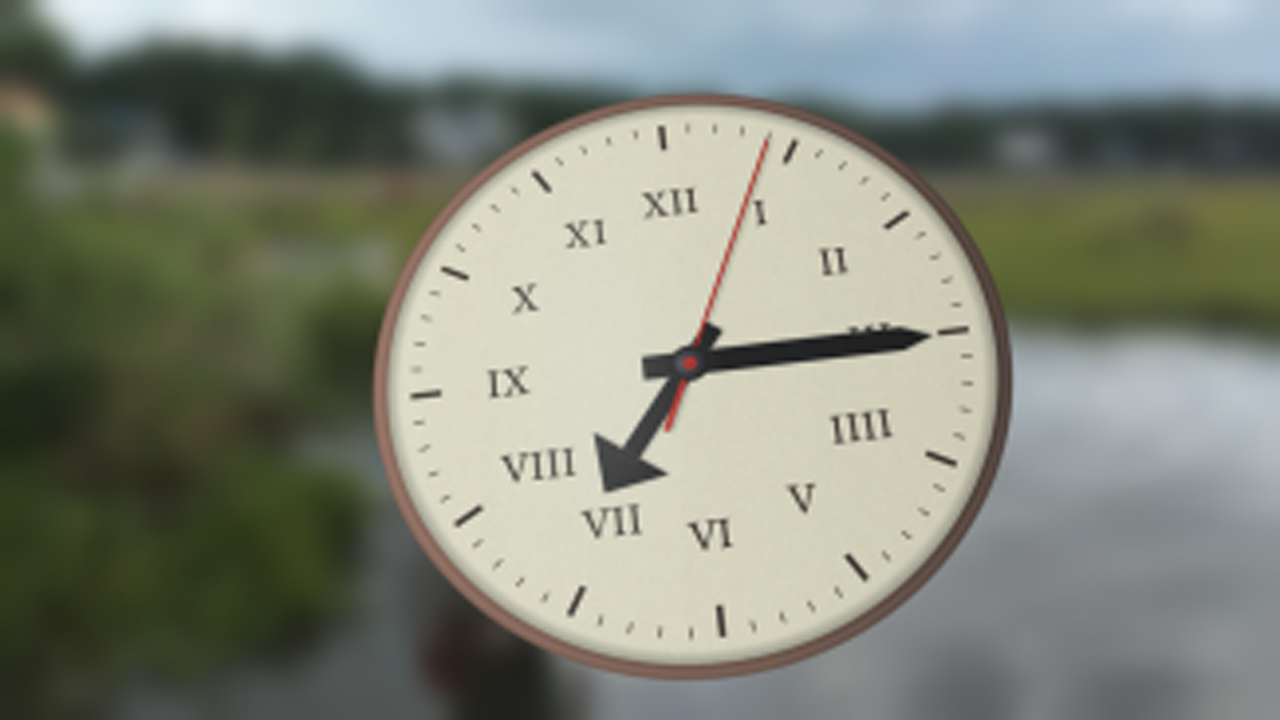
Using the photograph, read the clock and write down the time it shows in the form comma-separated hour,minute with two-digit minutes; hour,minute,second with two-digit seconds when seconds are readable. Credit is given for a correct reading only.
7,15,04
